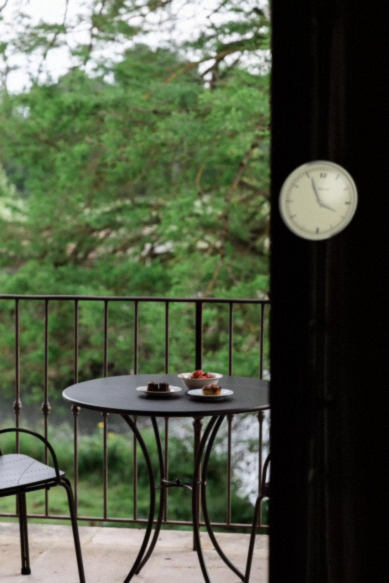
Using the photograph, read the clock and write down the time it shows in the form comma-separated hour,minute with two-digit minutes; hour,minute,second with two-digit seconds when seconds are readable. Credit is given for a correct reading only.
3,56
